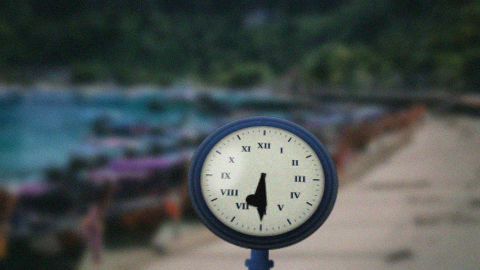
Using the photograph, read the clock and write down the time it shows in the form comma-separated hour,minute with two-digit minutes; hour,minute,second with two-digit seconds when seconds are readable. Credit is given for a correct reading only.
6,30
